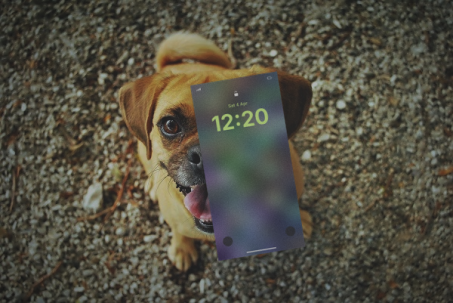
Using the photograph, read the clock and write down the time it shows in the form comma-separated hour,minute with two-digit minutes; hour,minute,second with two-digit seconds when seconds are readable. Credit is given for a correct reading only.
12,20
